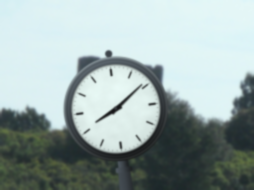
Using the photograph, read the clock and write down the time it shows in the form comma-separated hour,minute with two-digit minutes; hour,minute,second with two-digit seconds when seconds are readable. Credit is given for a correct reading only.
8,09
